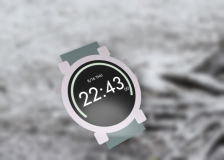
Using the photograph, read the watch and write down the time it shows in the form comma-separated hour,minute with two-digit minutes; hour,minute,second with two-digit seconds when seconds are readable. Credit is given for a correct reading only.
22,43
